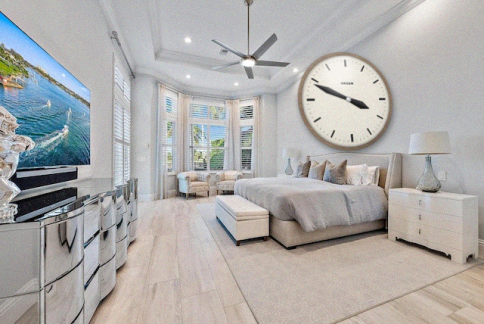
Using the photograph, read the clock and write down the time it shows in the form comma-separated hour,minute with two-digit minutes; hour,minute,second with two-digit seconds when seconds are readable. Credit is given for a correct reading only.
3,49
